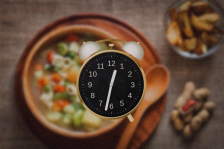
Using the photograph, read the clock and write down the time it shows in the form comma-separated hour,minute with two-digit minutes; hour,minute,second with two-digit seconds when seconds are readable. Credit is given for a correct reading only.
12,32
